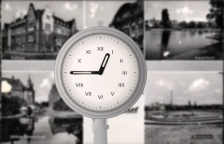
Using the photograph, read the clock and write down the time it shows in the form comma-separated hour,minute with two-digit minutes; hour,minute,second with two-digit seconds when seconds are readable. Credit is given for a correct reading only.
12,45
